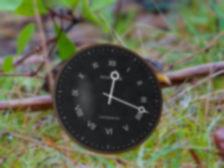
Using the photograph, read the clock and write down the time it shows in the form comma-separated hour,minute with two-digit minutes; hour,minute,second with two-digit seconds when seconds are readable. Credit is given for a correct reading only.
12,18
